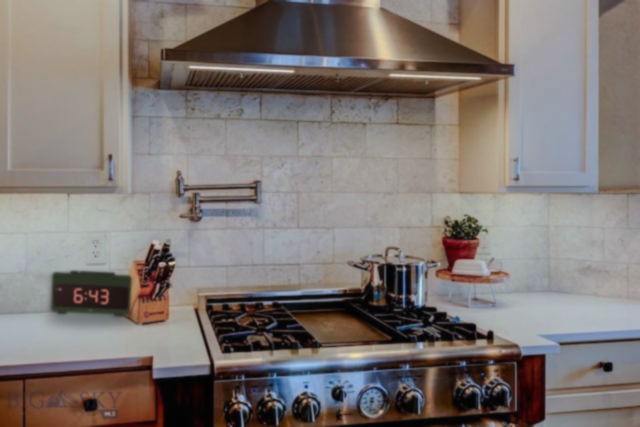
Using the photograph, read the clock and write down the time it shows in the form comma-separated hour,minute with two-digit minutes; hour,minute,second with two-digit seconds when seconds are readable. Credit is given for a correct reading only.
6,43
